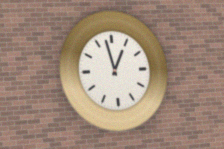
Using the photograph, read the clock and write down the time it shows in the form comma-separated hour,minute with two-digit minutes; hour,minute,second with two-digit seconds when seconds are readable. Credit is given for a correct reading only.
12,58
